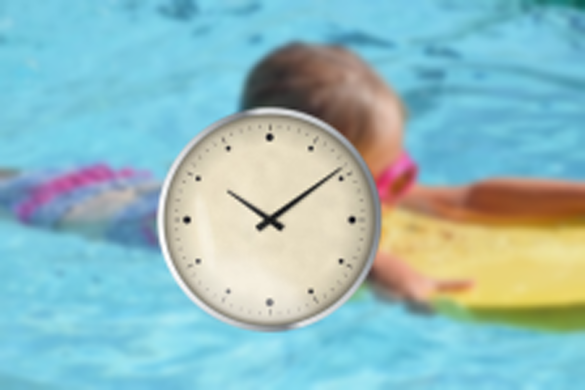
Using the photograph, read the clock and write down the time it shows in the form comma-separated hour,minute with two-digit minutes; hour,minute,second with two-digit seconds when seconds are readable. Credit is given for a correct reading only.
10,09
